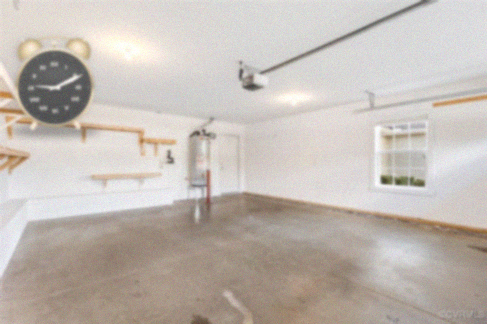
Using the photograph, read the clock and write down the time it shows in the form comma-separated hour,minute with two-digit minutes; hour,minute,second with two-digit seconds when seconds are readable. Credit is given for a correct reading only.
9,11
